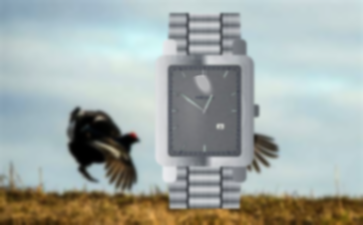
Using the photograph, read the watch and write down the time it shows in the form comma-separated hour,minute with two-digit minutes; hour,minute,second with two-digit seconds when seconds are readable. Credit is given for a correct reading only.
12,51
